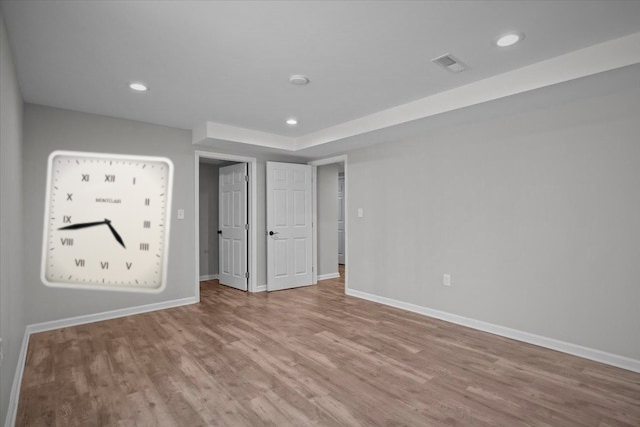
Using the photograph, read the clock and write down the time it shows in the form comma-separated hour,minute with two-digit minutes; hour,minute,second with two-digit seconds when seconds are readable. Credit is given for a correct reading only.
4,43
